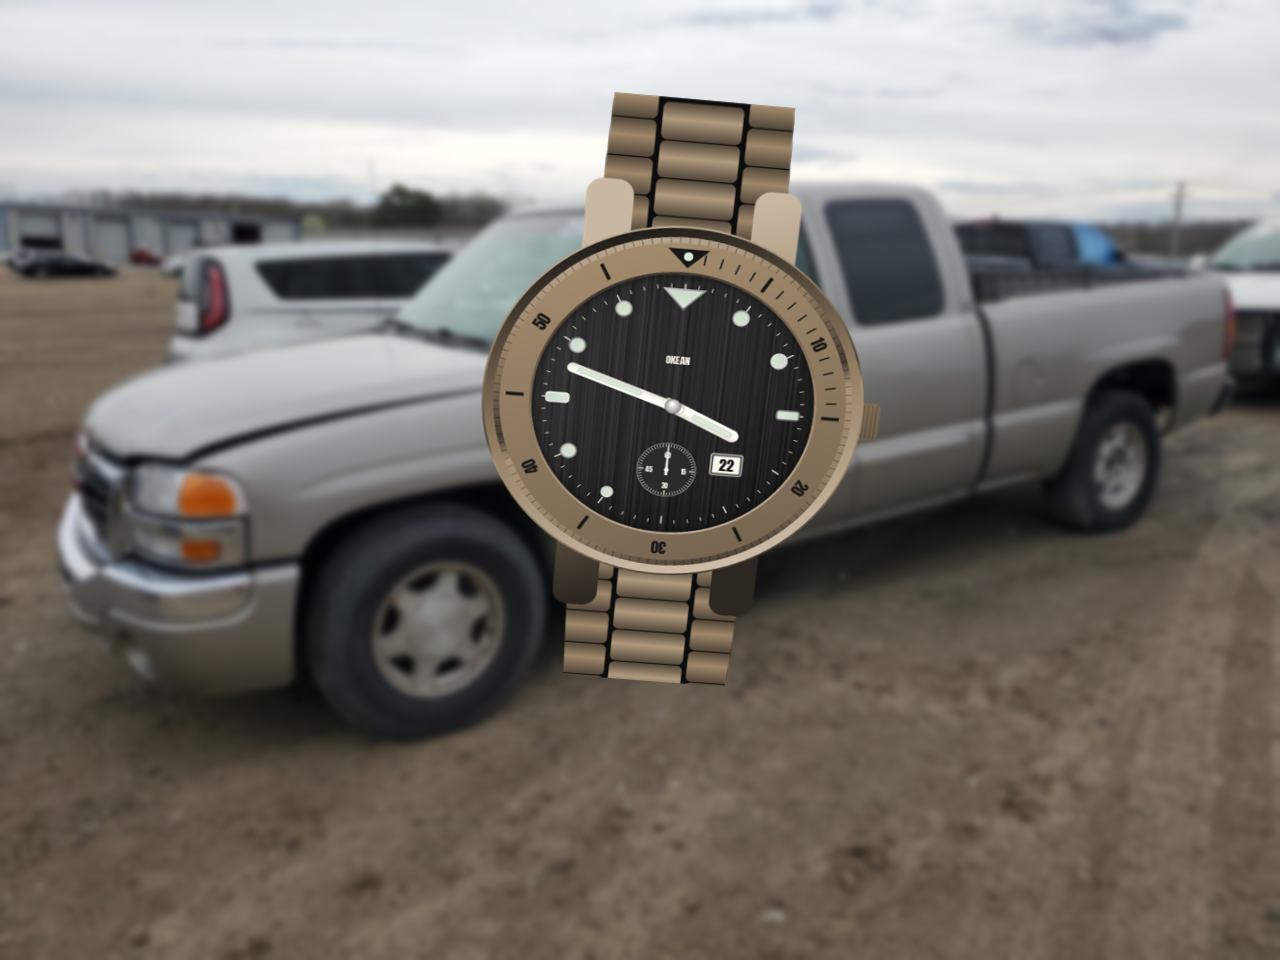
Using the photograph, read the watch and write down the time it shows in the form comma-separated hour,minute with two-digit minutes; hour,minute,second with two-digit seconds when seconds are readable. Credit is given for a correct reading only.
3,48
